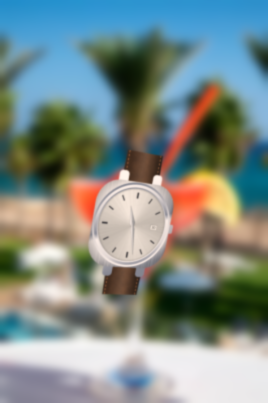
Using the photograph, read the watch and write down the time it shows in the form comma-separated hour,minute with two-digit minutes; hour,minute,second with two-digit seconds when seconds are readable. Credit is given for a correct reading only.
11,28
